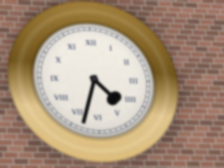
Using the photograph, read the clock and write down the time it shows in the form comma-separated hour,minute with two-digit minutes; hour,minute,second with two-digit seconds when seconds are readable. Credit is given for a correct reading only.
4,33
